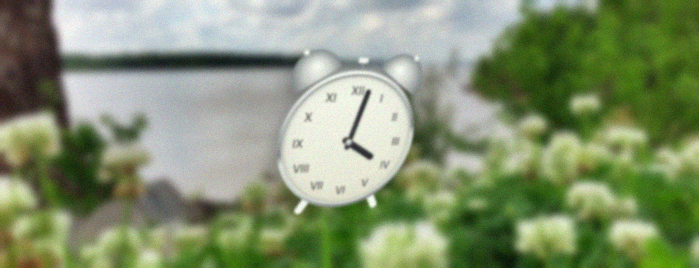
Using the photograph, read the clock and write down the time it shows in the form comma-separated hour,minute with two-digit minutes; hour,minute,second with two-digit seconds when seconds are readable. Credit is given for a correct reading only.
4,02
